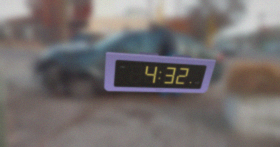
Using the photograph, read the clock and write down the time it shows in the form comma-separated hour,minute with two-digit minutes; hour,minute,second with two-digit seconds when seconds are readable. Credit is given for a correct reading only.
4,32
